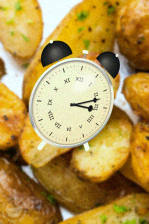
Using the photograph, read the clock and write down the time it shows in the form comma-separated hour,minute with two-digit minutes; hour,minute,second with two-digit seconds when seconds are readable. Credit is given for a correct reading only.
3,12
